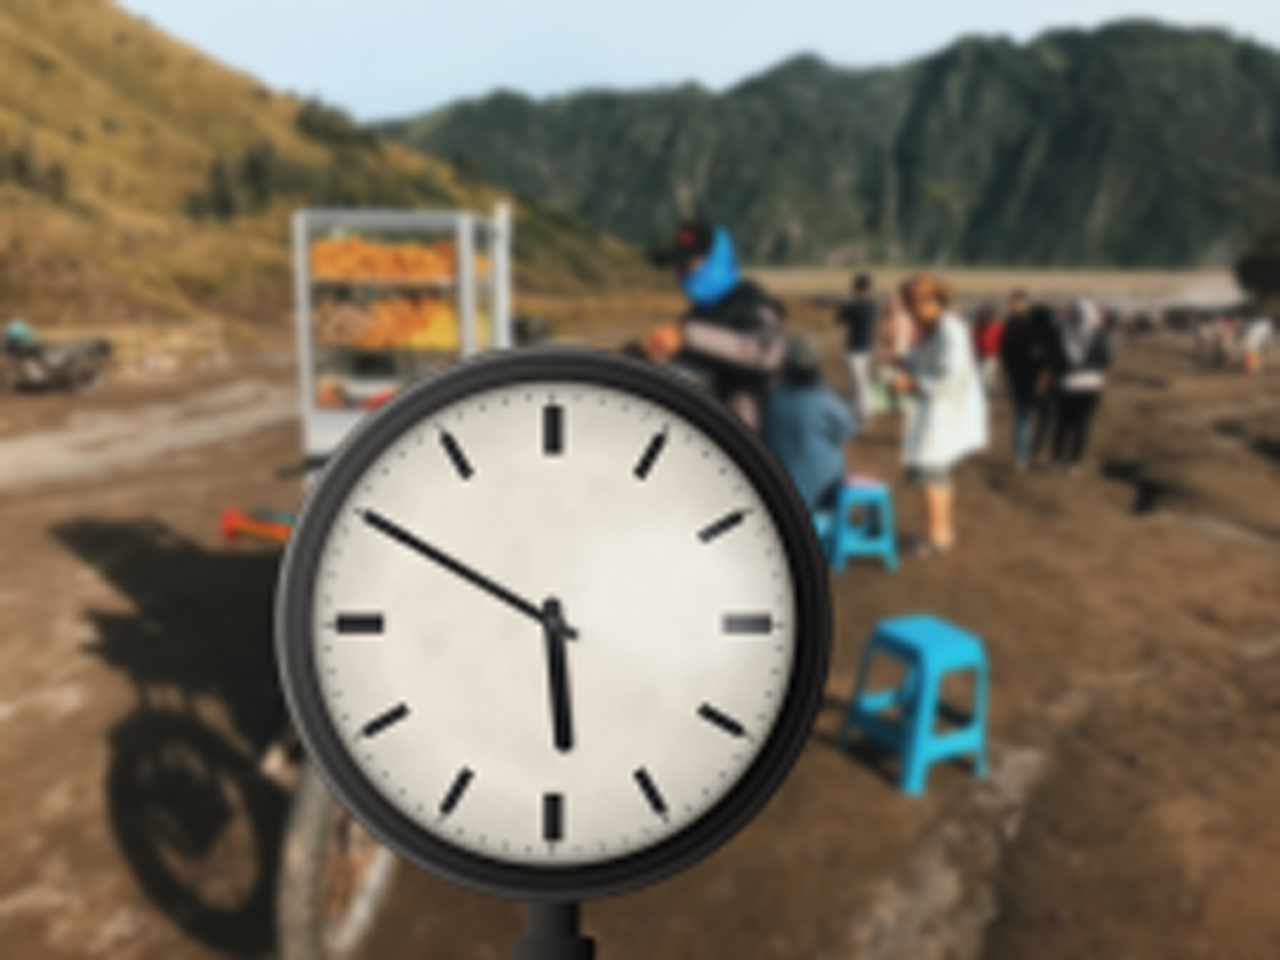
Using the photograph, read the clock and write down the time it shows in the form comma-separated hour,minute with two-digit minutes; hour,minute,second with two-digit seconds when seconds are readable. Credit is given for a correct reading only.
5,50
